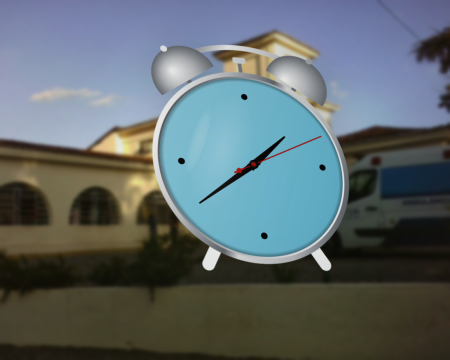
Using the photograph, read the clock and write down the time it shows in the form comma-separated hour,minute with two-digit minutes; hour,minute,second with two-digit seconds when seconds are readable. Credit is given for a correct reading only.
1,39,11
